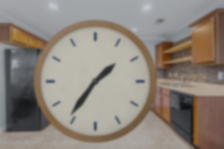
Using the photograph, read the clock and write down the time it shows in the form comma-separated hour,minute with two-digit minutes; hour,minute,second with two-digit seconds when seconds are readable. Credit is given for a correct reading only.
1,36
